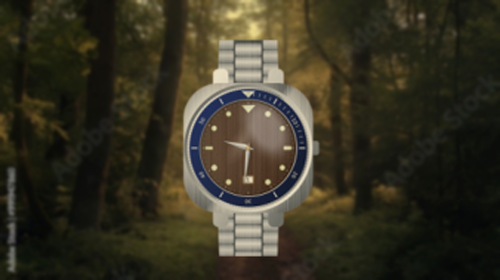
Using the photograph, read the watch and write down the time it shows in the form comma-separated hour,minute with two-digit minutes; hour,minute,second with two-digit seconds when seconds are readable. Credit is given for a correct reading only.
9,31
